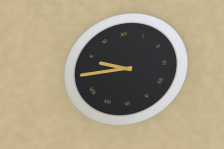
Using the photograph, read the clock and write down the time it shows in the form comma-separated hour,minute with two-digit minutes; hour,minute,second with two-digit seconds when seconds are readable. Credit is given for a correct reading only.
9,45
